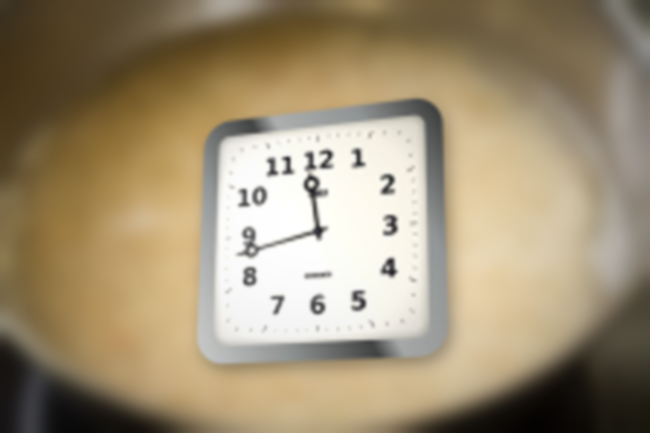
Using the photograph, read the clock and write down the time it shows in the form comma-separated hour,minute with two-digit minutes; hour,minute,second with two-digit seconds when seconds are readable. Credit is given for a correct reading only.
11,43
